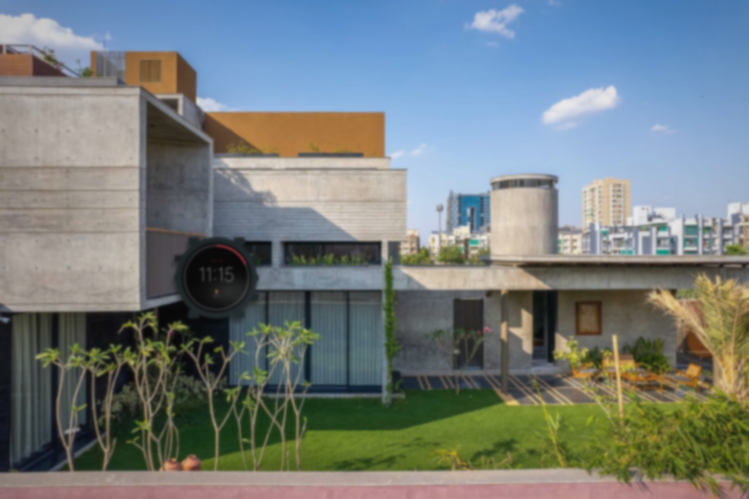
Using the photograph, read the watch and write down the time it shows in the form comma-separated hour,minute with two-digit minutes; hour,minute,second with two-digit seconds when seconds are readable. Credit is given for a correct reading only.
11,15
